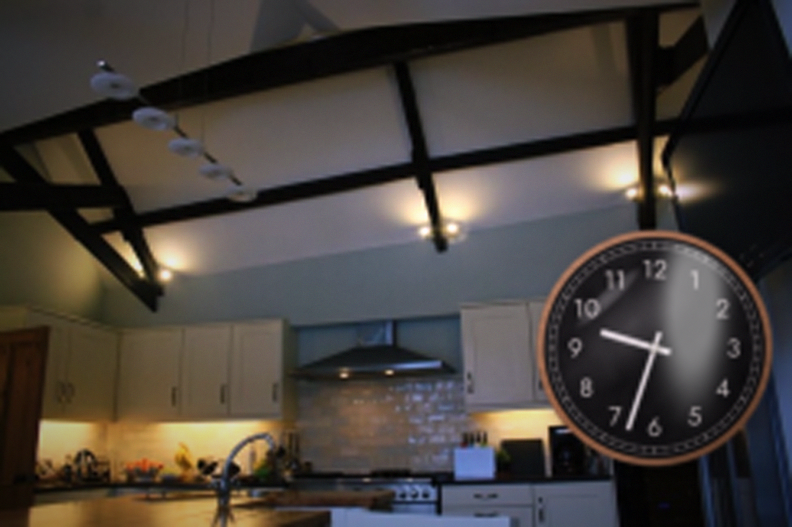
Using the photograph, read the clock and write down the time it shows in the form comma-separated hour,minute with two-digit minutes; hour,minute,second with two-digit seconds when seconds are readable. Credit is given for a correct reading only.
9,33
